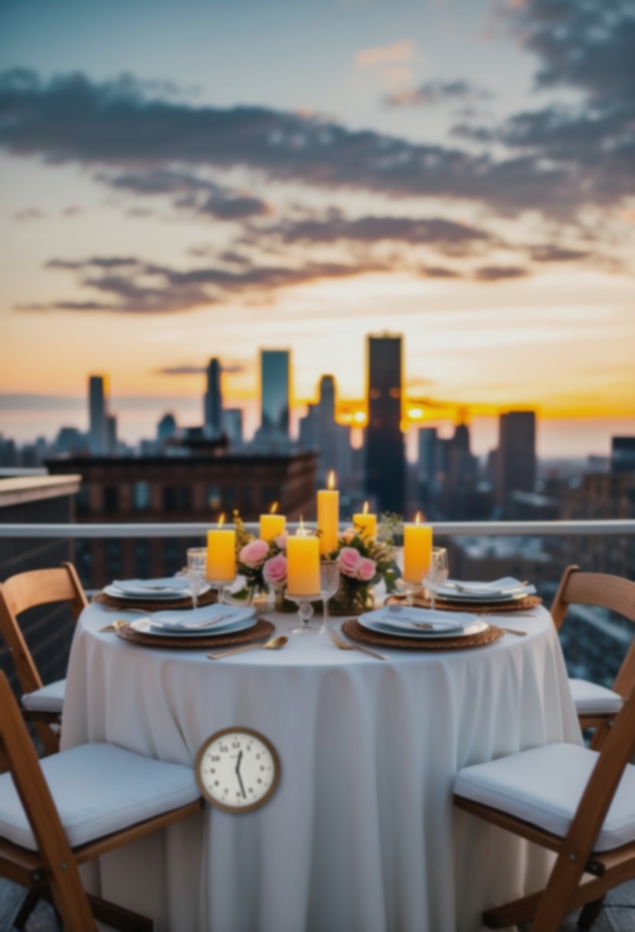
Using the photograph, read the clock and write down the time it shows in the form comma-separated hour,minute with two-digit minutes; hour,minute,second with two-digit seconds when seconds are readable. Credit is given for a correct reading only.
12,28
